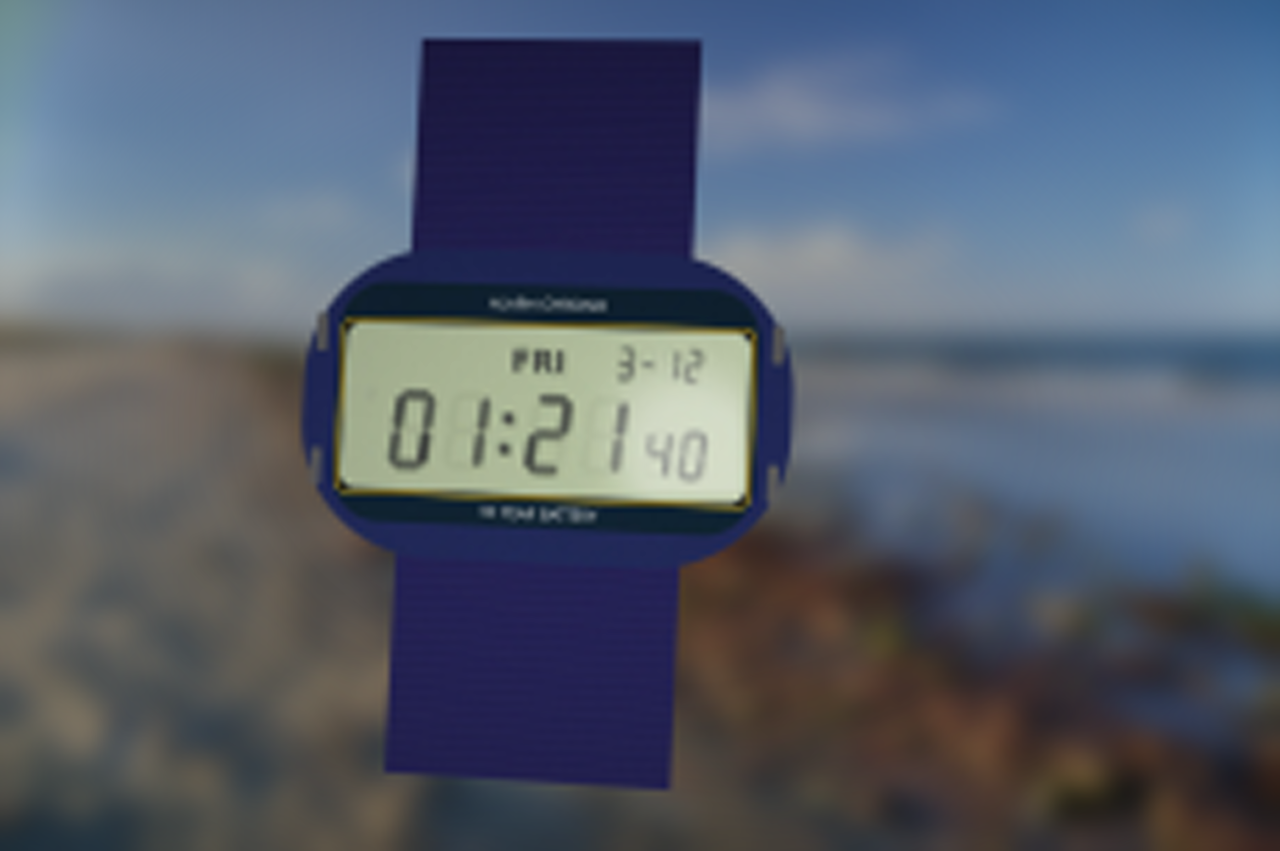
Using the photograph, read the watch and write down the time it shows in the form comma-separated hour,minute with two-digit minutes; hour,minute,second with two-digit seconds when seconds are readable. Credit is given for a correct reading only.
1,21,40
